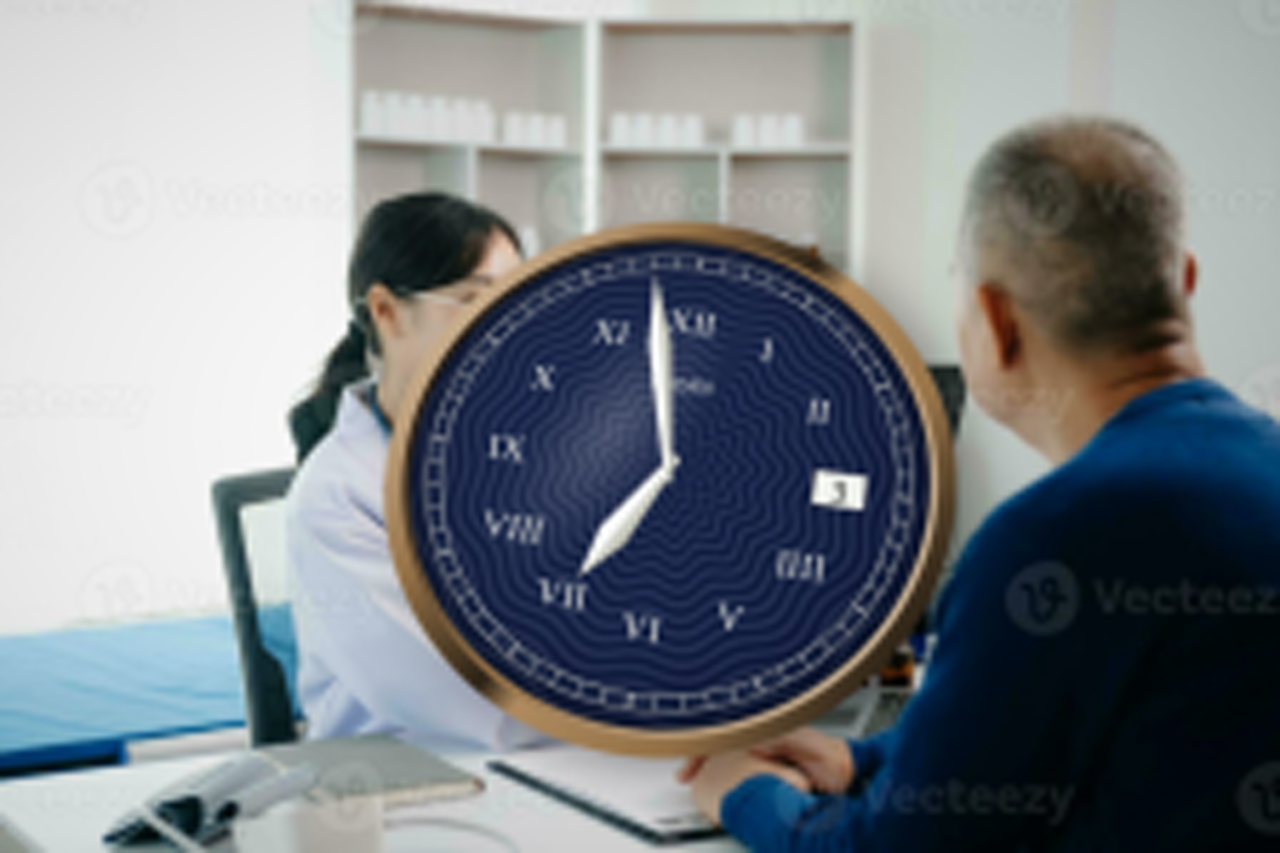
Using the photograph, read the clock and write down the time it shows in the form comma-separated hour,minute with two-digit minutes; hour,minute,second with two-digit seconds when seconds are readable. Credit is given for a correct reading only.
6,58
